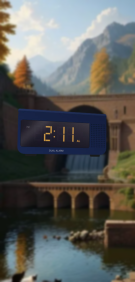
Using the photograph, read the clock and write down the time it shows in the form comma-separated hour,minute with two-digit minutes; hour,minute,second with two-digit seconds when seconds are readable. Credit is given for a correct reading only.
2,11
